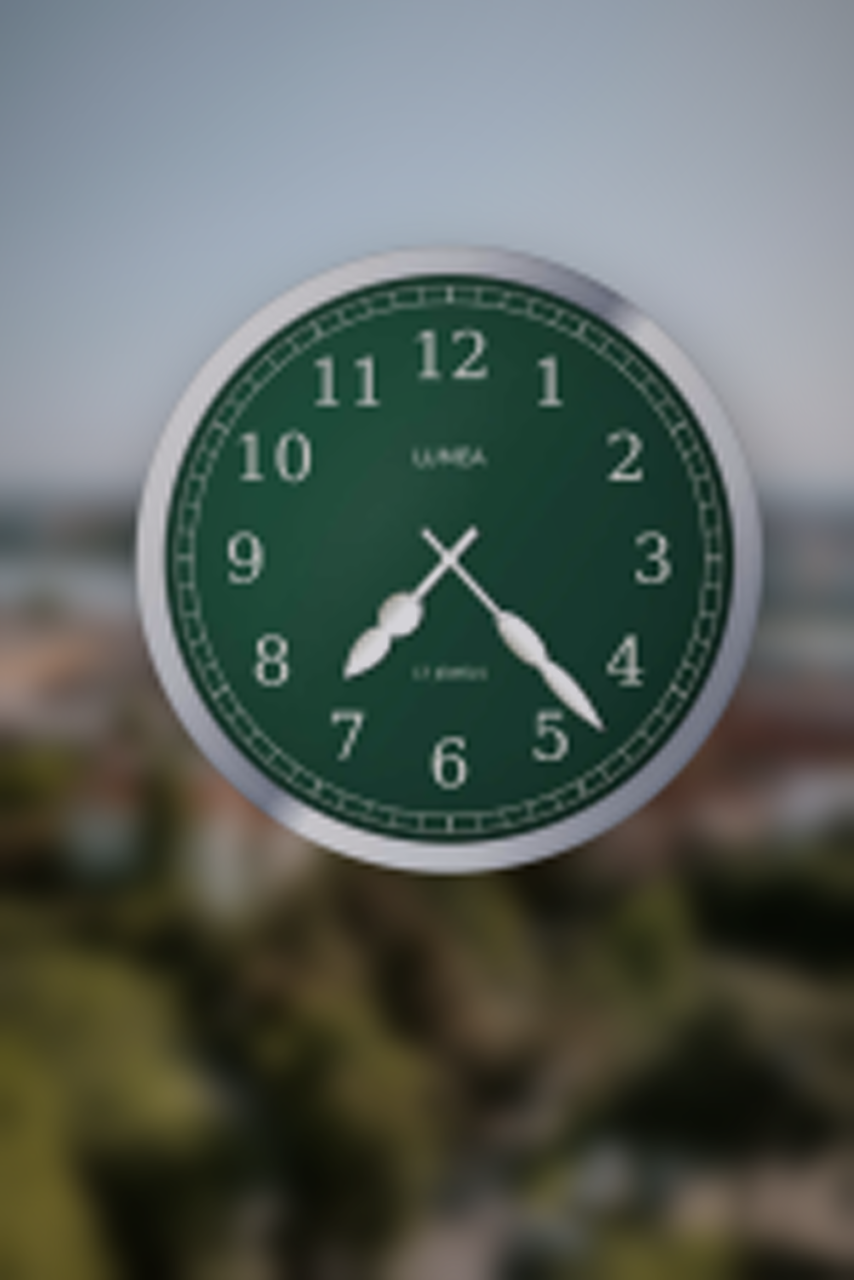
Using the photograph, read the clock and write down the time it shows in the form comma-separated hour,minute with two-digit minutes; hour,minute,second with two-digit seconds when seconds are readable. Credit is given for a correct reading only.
7,23
